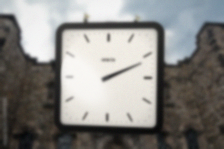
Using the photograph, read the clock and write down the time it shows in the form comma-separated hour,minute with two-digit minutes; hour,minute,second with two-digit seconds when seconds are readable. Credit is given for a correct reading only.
2,11
